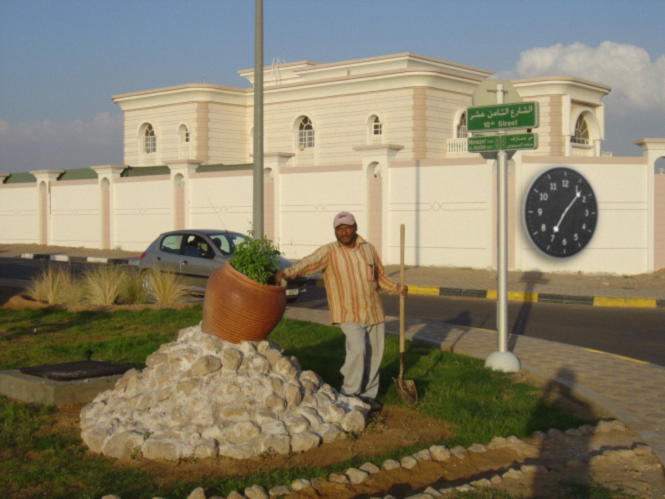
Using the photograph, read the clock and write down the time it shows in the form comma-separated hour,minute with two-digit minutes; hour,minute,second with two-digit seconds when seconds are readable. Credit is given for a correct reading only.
7,07
